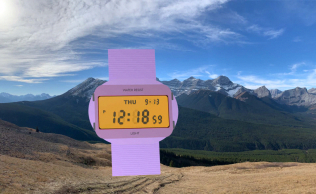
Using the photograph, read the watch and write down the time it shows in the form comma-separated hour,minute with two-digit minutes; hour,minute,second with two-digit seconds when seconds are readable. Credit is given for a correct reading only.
12,18,59
